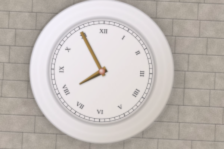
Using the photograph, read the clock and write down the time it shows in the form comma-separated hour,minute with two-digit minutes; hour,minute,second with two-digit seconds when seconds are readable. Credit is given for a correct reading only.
7,55
